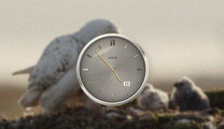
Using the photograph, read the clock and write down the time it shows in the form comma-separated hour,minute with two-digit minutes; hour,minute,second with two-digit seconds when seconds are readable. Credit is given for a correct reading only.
4,53
